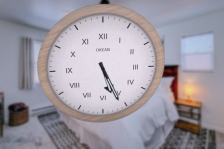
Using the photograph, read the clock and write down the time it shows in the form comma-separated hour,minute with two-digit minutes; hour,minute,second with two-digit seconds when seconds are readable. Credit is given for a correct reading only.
5,26
